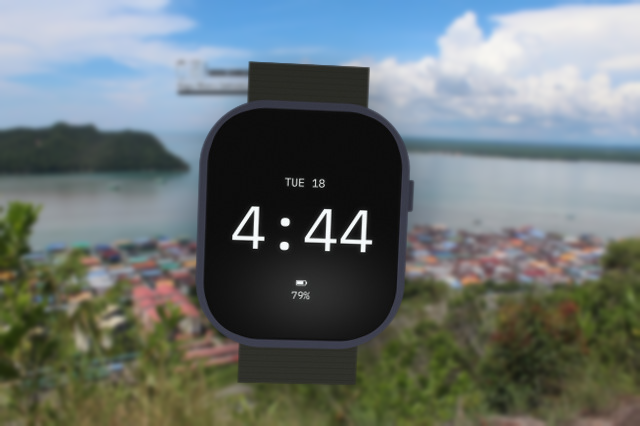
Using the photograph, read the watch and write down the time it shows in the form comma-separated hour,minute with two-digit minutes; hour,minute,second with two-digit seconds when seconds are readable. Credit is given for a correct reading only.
4,44
